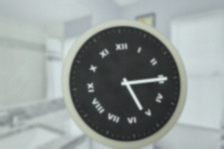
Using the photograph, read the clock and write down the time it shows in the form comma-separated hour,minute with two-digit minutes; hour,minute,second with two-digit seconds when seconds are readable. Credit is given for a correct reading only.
5,15
